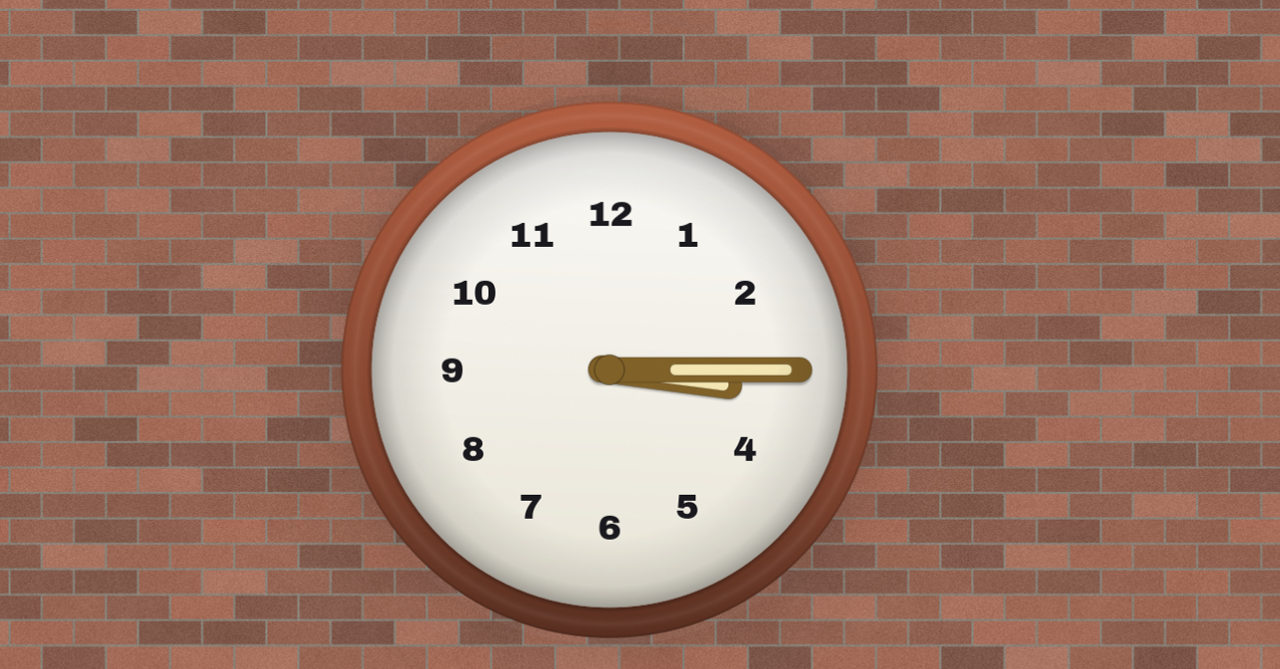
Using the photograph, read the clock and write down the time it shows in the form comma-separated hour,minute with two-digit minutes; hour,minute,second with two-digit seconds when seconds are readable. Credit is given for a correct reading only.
3,15
